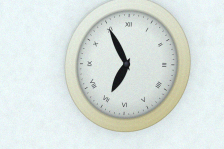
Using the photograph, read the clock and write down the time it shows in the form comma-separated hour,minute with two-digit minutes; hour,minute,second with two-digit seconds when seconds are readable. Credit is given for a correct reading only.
6,55
